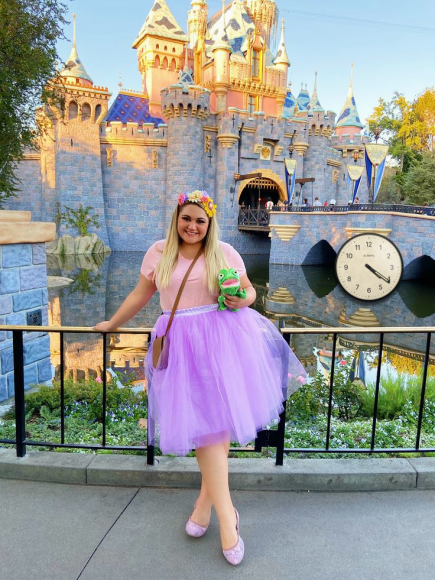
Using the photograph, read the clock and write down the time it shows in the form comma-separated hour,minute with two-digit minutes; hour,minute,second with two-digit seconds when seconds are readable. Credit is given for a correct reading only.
4,21
